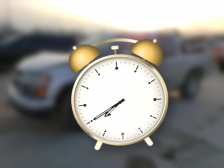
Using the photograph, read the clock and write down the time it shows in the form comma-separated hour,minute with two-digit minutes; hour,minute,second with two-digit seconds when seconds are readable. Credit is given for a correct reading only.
7,40
